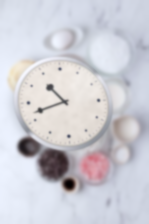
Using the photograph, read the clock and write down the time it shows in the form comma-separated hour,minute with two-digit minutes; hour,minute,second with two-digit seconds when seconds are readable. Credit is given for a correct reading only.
10,42
